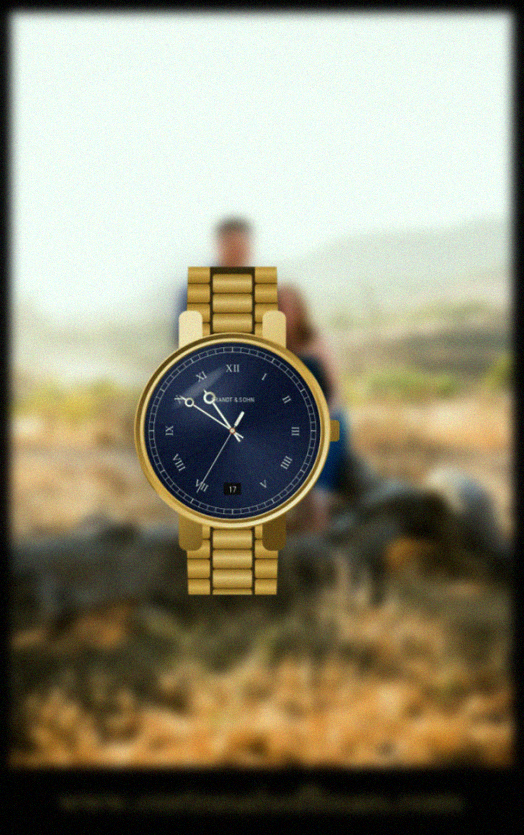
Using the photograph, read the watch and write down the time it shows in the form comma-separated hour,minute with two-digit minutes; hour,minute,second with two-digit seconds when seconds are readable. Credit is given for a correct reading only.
10,50,35
